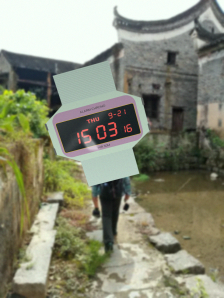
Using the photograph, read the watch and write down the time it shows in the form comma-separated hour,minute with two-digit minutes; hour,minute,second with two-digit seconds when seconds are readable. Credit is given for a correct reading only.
15,03,16
